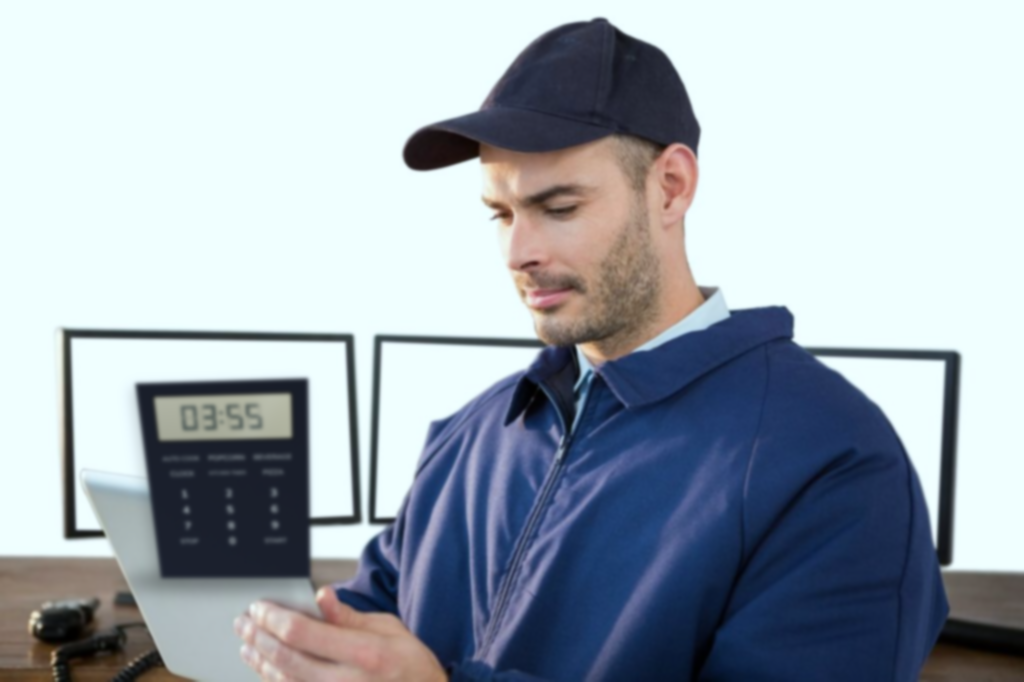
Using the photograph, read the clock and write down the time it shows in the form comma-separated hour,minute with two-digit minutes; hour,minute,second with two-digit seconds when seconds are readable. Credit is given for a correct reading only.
3,55
